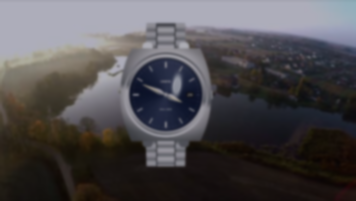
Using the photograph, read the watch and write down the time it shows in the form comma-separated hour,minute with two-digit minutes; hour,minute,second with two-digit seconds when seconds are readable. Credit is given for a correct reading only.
3,49
